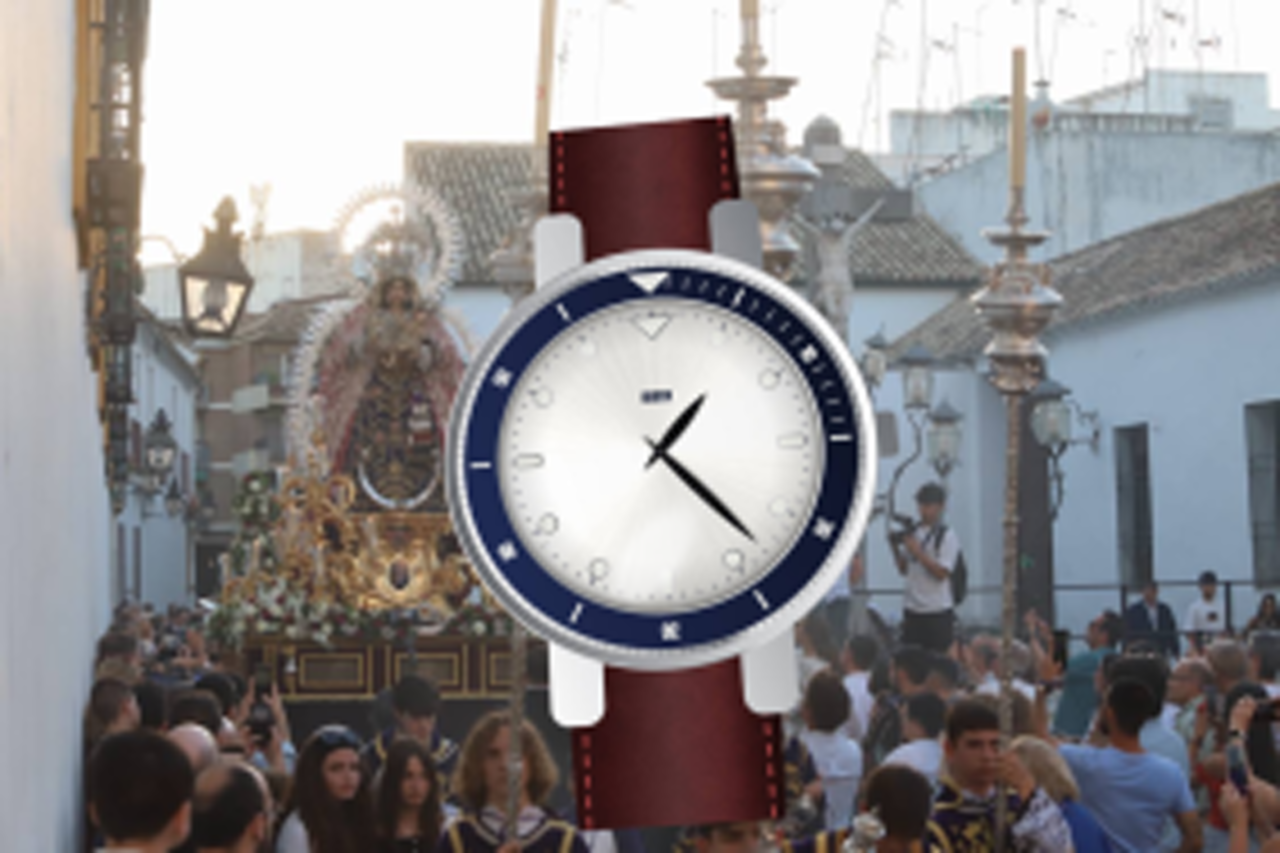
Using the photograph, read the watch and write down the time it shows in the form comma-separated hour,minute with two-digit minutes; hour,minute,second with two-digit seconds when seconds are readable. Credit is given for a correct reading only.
1,23
